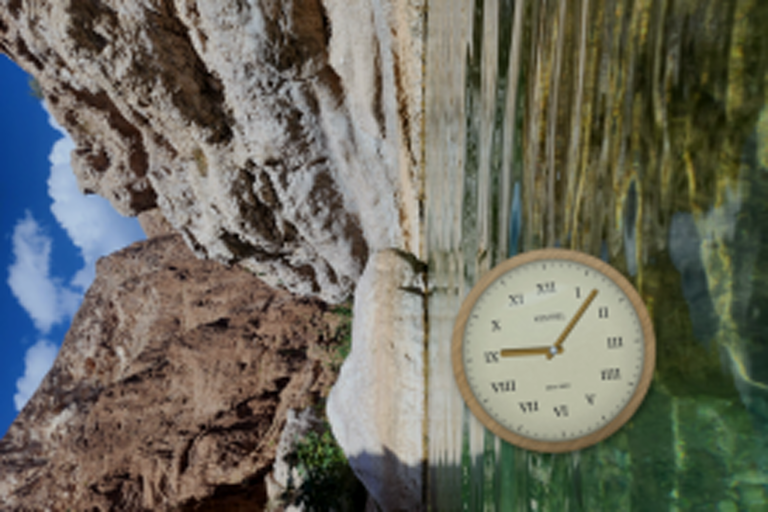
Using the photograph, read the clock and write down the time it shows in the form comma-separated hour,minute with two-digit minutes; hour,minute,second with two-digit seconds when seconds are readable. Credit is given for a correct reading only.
9,07
